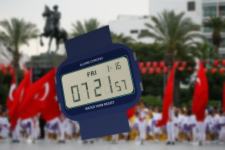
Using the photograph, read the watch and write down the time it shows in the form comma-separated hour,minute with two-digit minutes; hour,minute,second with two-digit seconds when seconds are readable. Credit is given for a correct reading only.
7,21,57
